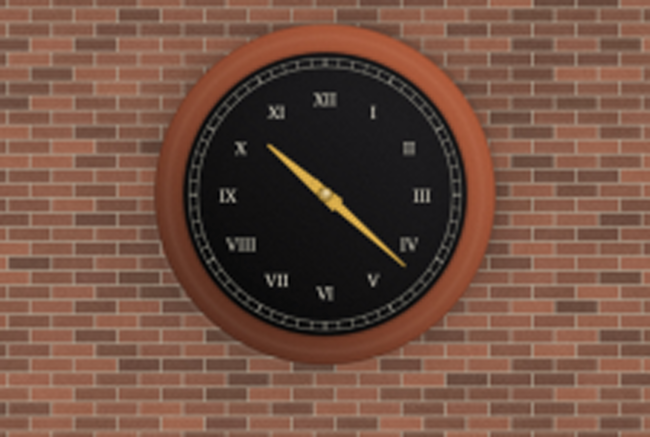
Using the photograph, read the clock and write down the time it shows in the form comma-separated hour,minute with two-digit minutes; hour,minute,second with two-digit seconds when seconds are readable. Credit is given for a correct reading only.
10,22
